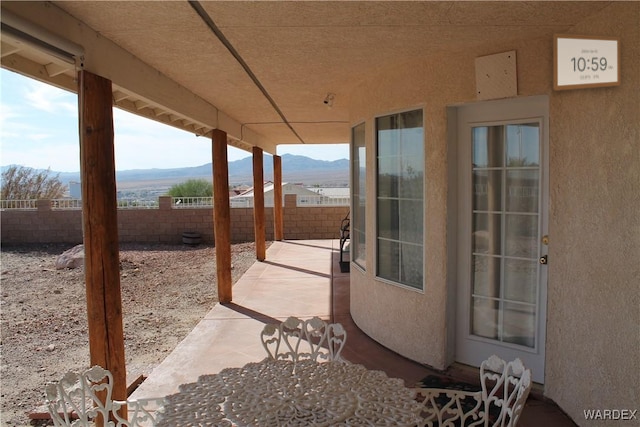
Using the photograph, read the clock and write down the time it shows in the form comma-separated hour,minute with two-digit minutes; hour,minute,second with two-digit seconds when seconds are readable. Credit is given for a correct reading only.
10,59
